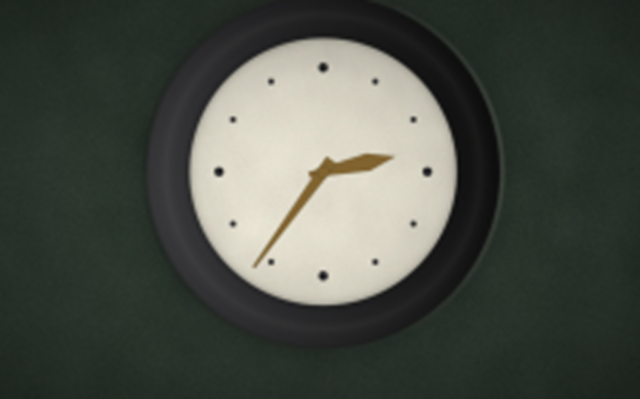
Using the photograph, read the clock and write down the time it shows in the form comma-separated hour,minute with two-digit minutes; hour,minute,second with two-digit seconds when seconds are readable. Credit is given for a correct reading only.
2,36
